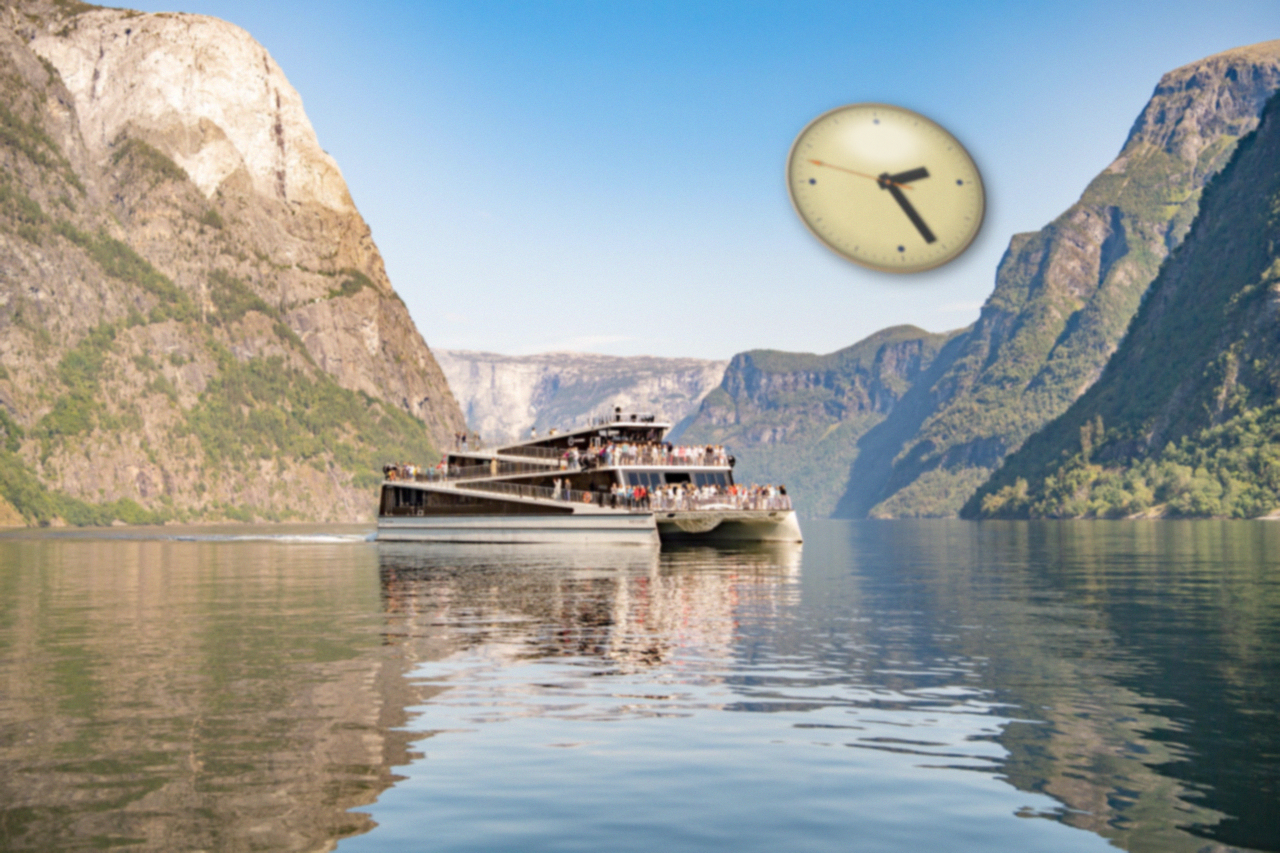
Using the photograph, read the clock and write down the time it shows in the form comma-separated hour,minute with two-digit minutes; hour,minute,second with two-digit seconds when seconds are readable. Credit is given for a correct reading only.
2,25,48
